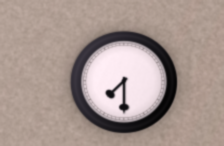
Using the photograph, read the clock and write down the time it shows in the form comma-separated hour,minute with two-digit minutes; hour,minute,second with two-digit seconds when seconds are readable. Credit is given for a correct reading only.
7,30
